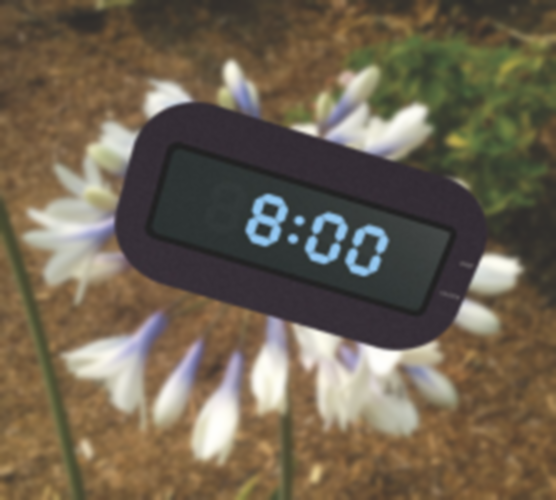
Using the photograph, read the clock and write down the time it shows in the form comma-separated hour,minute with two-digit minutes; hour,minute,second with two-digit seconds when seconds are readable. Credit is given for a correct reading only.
8,00
